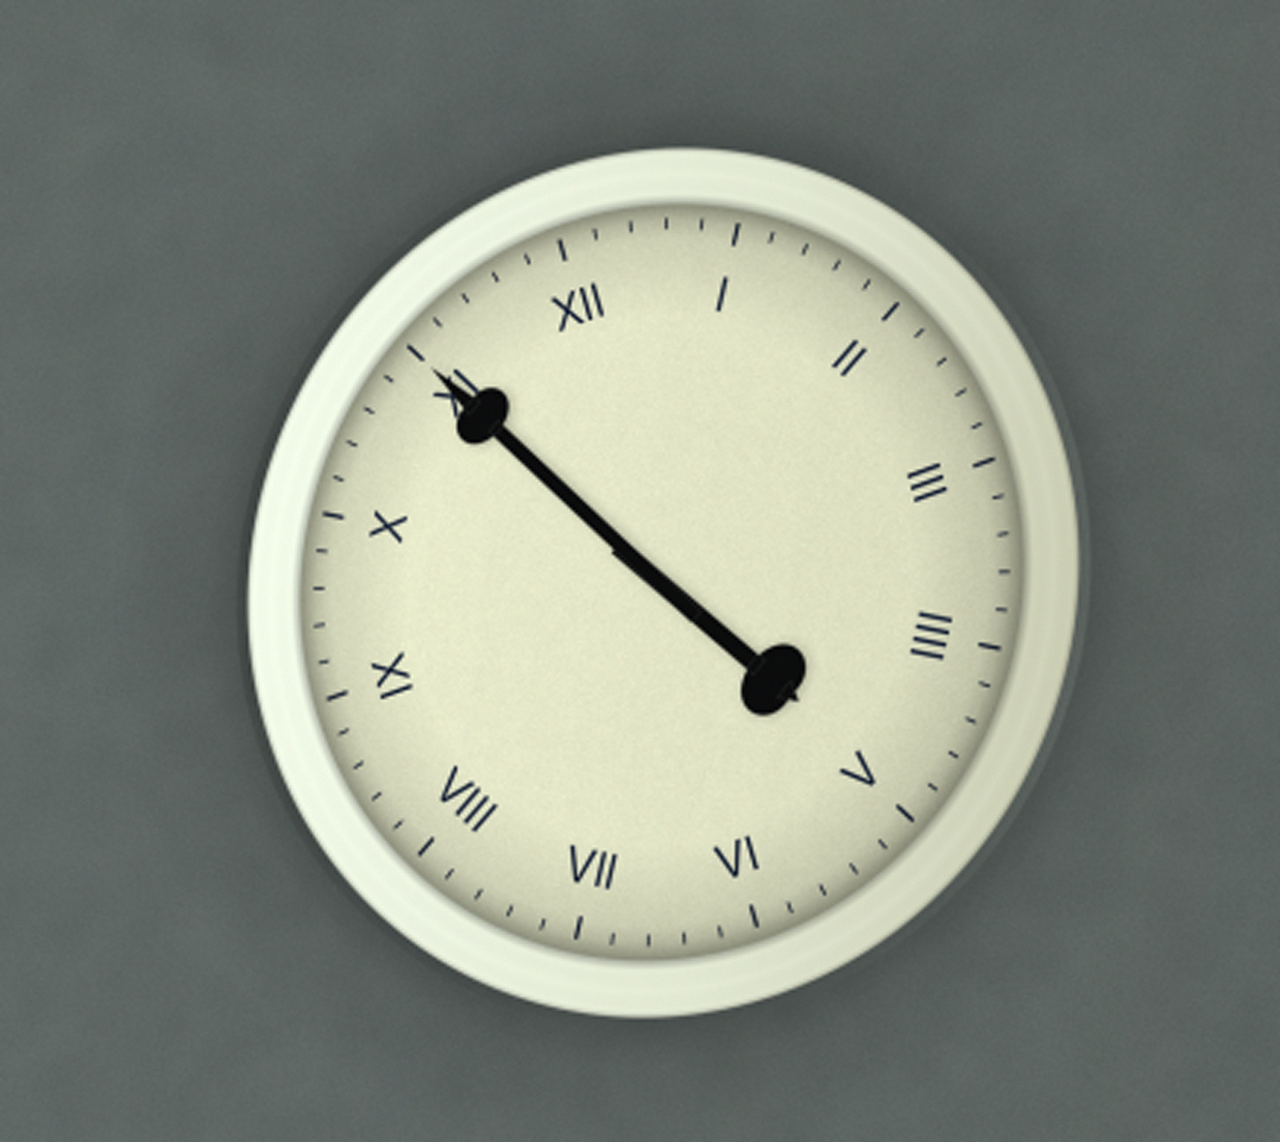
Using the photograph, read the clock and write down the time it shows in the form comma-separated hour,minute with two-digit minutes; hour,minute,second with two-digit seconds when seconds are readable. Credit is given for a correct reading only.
4,55
